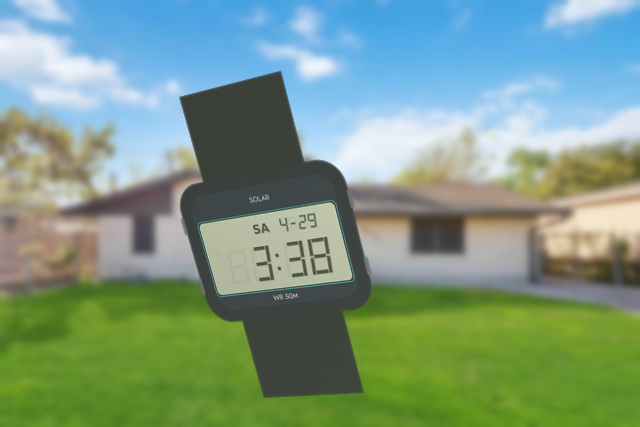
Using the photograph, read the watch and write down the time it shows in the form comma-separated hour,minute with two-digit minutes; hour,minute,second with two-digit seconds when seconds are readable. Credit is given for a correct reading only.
3,38
